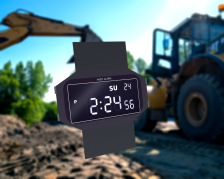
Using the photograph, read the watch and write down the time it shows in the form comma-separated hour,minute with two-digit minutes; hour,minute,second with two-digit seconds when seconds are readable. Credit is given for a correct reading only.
2,24,56
